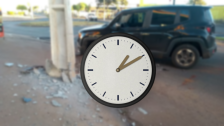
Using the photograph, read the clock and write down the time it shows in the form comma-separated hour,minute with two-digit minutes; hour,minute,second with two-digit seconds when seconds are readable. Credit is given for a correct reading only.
1,10
